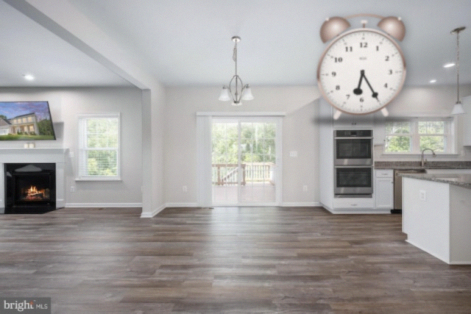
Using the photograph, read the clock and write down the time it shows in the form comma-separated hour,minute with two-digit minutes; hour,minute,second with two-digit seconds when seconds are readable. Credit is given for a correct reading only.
6,25
